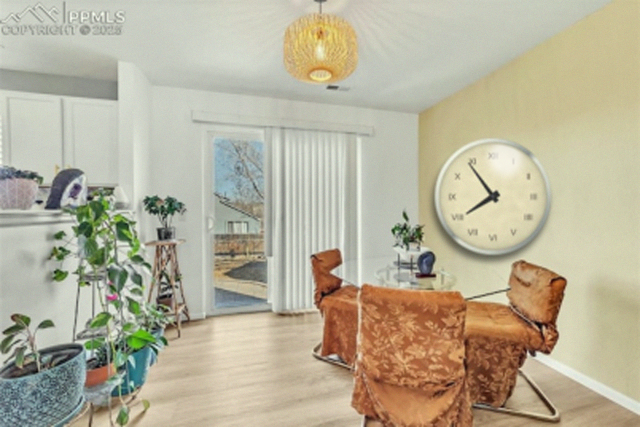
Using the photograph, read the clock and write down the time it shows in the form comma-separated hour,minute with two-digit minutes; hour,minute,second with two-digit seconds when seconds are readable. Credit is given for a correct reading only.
7,54
